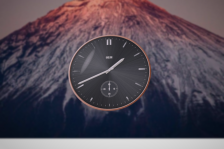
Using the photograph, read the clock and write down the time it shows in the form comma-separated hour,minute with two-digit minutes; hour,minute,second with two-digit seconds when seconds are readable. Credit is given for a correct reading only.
1,41
